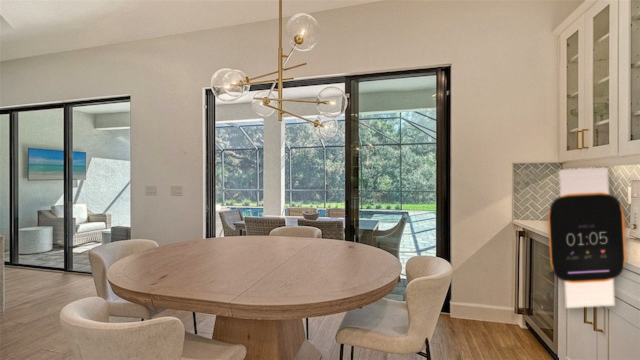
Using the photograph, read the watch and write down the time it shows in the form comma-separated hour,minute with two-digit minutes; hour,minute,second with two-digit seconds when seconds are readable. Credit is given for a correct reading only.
1,05
